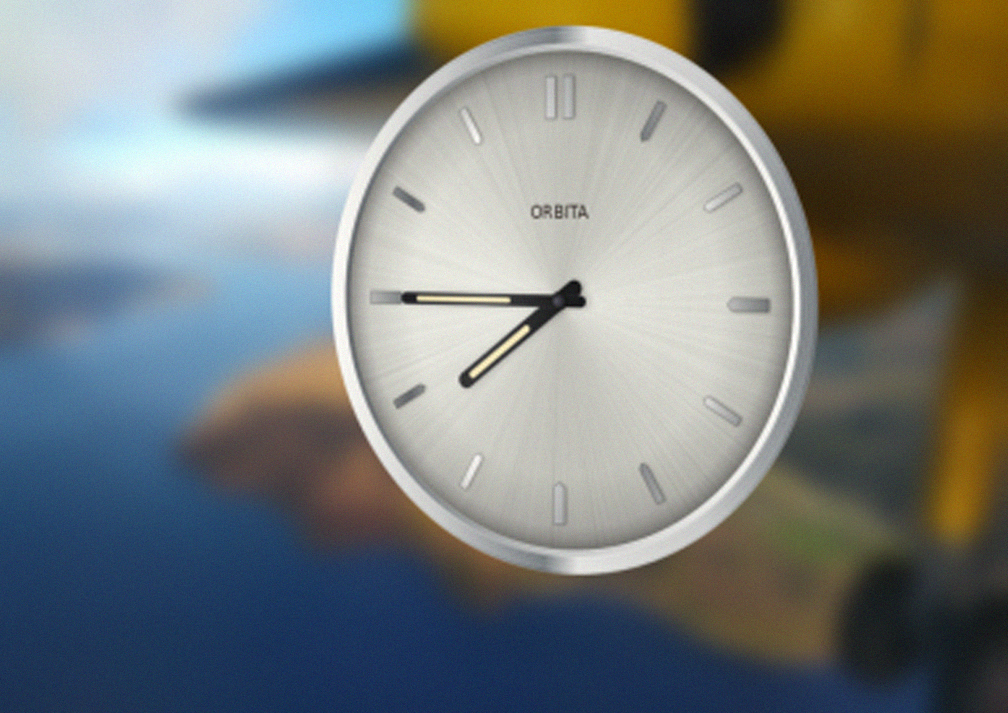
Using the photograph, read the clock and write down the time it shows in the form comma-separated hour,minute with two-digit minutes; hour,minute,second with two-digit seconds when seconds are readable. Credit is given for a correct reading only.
7,45
